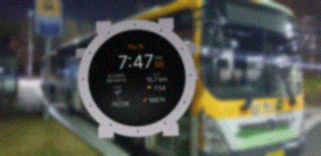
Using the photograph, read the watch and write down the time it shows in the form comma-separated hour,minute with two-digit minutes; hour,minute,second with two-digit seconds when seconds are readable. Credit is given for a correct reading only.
7,47
